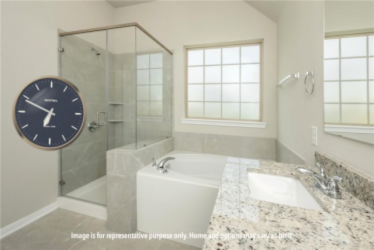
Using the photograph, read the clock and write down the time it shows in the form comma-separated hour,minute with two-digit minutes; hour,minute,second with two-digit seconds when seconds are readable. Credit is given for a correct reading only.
6,49
